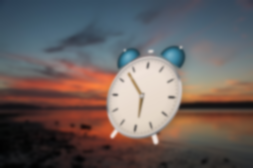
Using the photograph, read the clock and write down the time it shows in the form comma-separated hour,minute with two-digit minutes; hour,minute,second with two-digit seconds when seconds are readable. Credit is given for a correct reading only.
5,53
